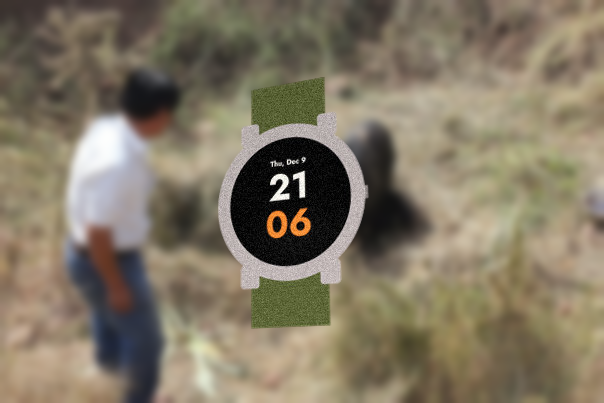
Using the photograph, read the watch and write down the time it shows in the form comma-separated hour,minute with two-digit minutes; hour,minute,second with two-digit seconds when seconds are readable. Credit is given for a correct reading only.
21,06
